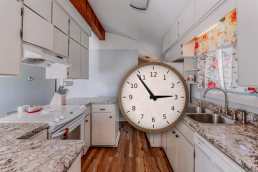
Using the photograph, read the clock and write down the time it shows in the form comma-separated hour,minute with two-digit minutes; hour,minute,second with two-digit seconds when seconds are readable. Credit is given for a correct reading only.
2,54
